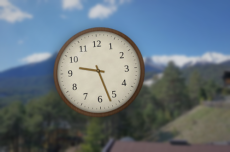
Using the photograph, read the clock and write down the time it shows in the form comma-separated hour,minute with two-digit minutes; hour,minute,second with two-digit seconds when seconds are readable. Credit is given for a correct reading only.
9,27
